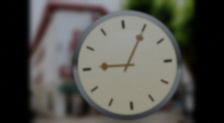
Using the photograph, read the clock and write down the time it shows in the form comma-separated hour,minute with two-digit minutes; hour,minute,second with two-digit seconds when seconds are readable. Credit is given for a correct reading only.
9,05
